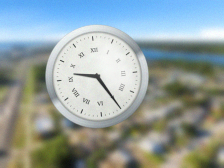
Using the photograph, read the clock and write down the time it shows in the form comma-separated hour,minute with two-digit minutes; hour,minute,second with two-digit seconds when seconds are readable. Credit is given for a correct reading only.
9,25
